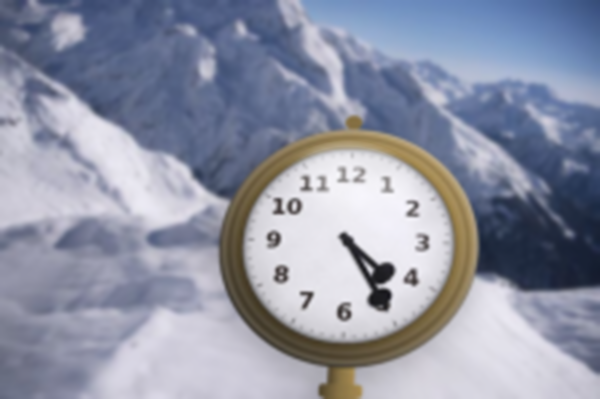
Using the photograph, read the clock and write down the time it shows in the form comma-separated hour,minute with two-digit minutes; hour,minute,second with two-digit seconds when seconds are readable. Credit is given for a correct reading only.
4,25
